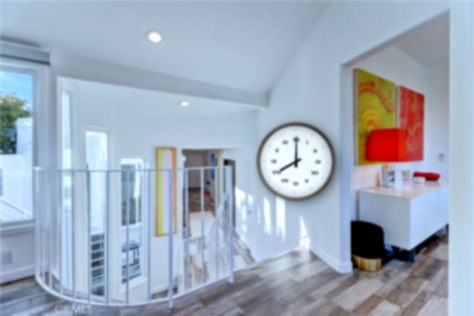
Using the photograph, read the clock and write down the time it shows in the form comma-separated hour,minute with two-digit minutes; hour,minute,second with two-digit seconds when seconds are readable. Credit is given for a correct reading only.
8,00
